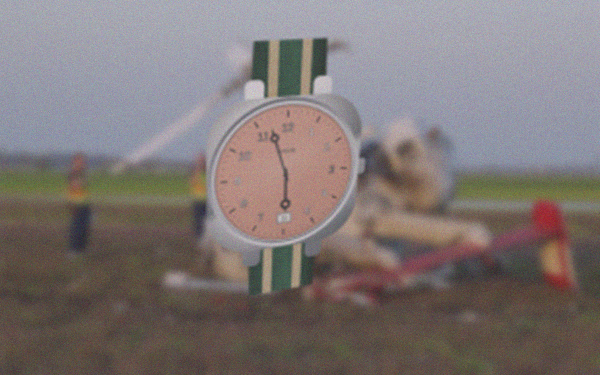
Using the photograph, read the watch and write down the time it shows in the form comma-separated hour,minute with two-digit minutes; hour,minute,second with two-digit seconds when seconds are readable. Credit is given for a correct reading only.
5,57
